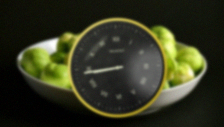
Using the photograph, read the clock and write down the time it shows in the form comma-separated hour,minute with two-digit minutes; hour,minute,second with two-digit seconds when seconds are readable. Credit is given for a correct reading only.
8,44
